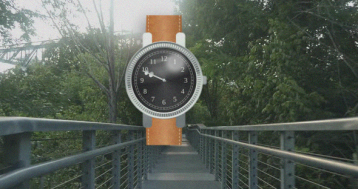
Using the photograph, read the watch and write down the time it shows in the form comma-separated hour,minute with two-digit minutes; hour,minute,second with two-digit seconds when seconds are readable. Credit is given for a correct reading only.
9,49
